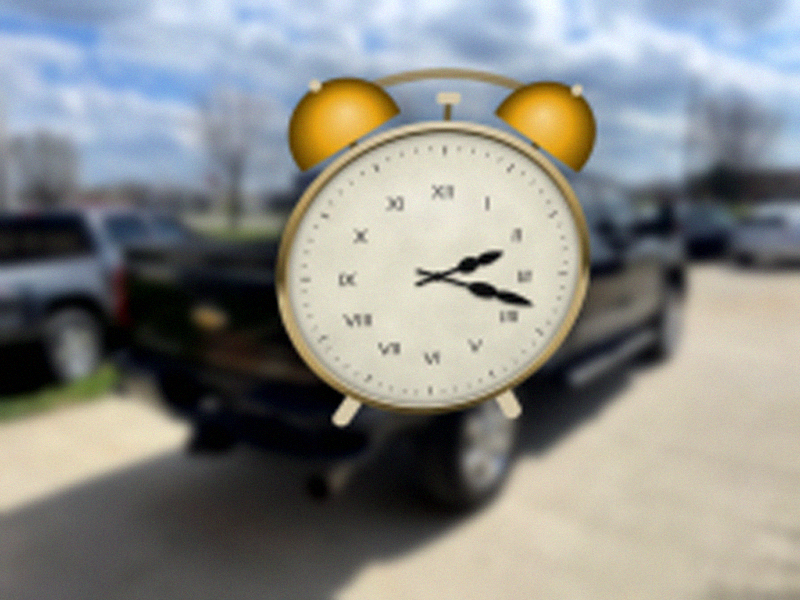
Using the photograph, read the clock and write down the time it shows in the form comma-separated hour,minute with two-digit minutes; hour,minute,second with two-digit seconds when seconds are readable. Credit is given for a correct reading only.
2,18
